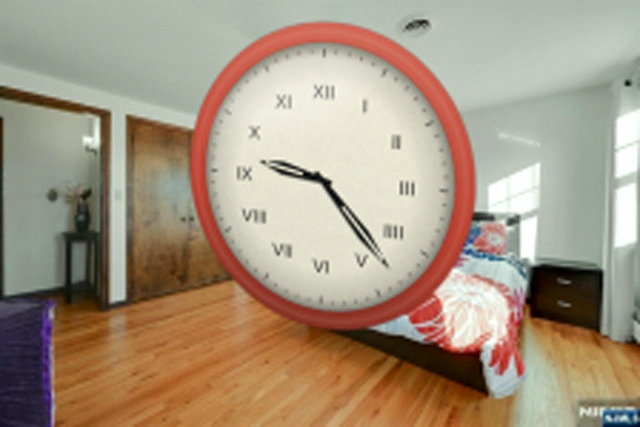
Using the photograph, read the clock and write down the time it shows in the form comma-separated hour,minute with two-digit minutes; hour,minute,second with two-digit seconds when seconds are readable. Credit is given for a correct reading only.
9,23
